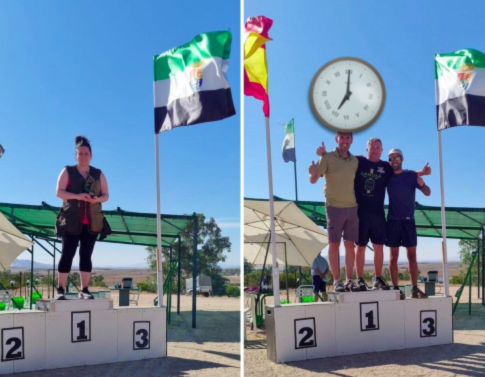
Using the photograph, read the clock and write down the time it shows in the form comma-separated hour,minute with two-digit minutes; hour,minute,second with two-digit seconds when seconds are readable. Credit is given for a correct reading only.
7,00
